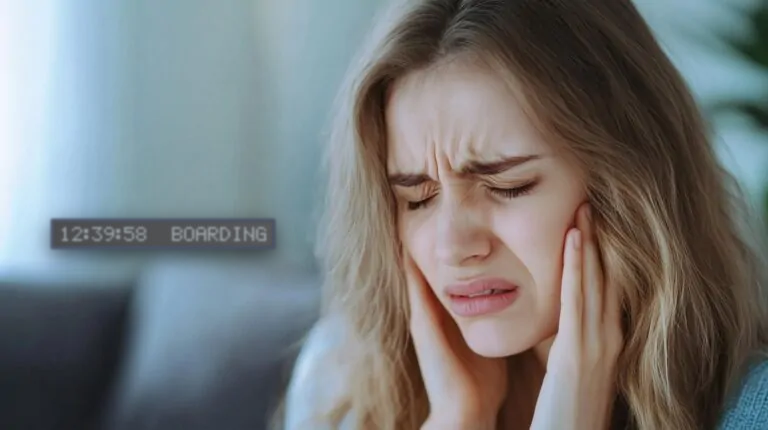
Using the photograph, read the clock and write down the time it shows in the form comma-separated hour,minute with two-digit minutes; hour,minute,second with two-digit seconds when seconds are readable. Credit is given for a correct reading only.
12,39,58
